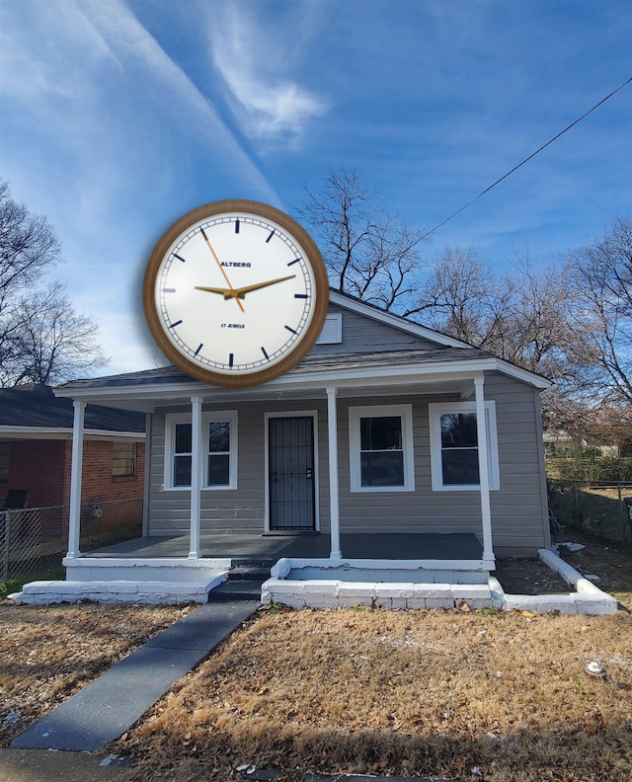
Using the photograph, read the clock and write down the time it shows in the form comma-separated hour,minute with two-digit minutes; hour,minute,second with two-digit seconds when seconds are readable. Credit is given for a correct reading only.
9,11,55
